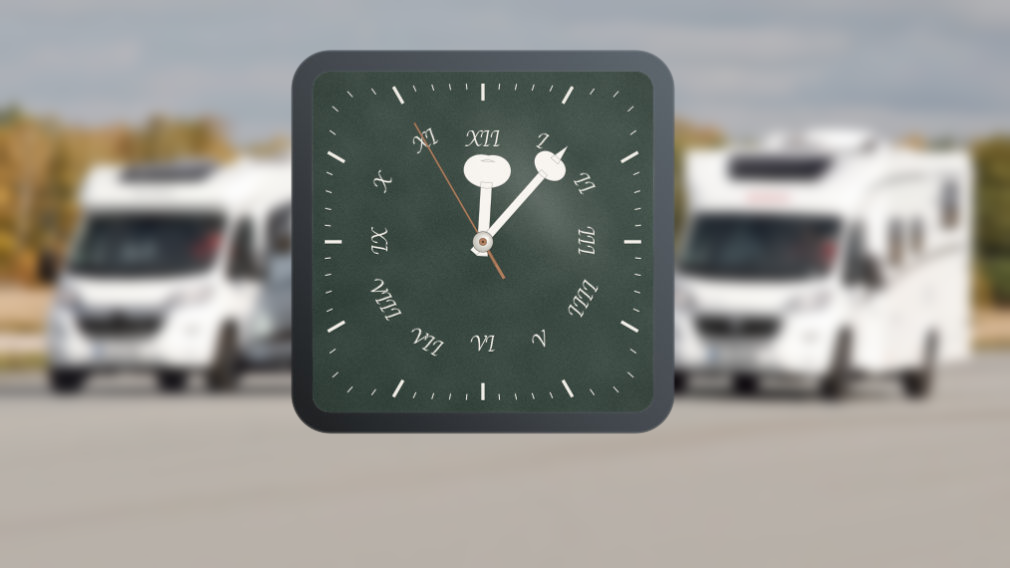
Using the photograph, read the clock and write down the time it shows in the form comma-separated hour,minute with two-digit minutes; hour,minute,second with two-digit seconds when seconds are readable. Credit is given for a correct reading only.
12,06,55
